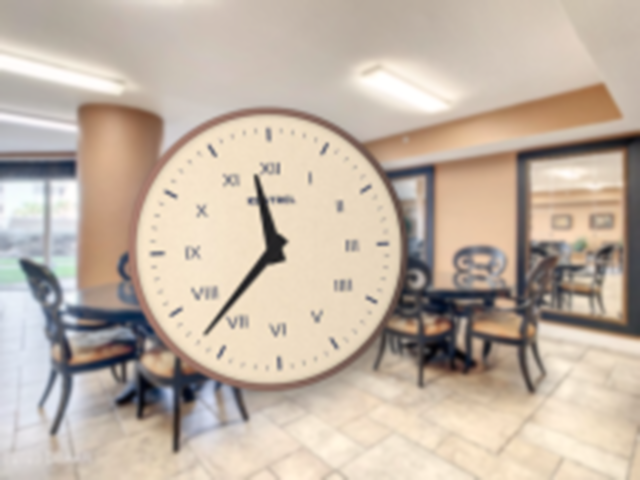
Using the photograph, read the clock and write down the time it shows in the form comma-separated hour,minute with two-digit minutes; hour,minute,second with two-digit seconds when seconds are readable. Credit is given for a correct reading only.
11,37
